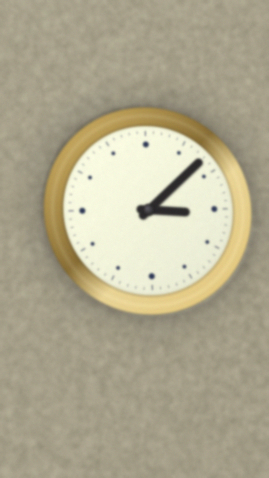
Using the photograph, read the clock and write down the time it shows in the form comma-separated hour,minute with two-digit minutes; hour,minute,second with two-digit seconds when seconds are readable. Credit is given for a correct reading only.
3,08
